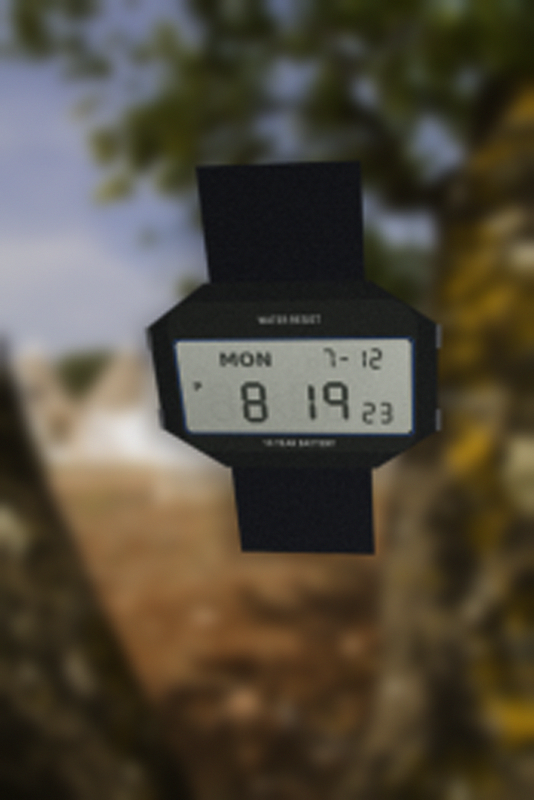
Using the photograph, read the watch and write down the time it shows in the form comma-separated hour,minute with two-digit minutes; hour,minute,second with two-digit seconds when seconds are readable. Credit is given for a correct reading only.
8,19,23
